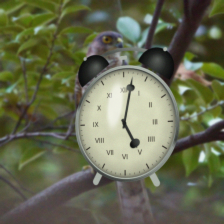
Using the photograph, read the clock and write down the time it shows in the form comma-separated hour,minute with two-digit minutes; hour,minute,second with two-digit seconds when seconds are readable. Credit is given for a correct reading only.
5,02
